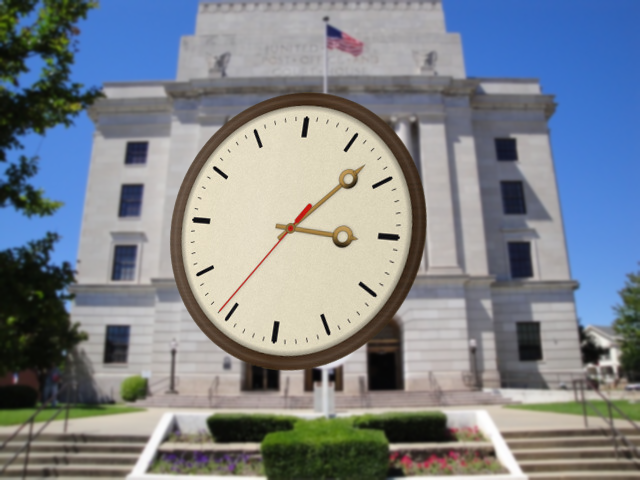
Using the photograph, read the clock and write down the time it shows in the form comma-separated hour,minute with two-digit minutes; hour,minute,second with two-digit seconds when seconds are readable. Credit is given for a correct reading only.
3,07,36
